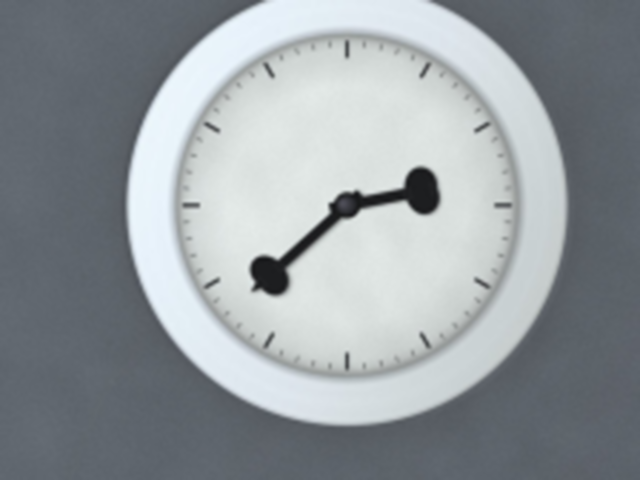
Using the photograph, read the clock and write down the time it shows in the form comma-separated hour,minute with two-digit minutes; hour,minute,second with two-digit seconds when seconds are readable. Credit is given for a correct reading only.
2,38
